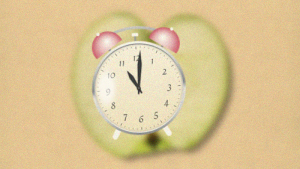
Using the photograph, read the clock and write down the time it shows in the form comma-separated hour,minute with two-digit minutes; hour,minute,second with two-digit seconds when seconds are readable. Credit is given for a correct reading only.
11,01
